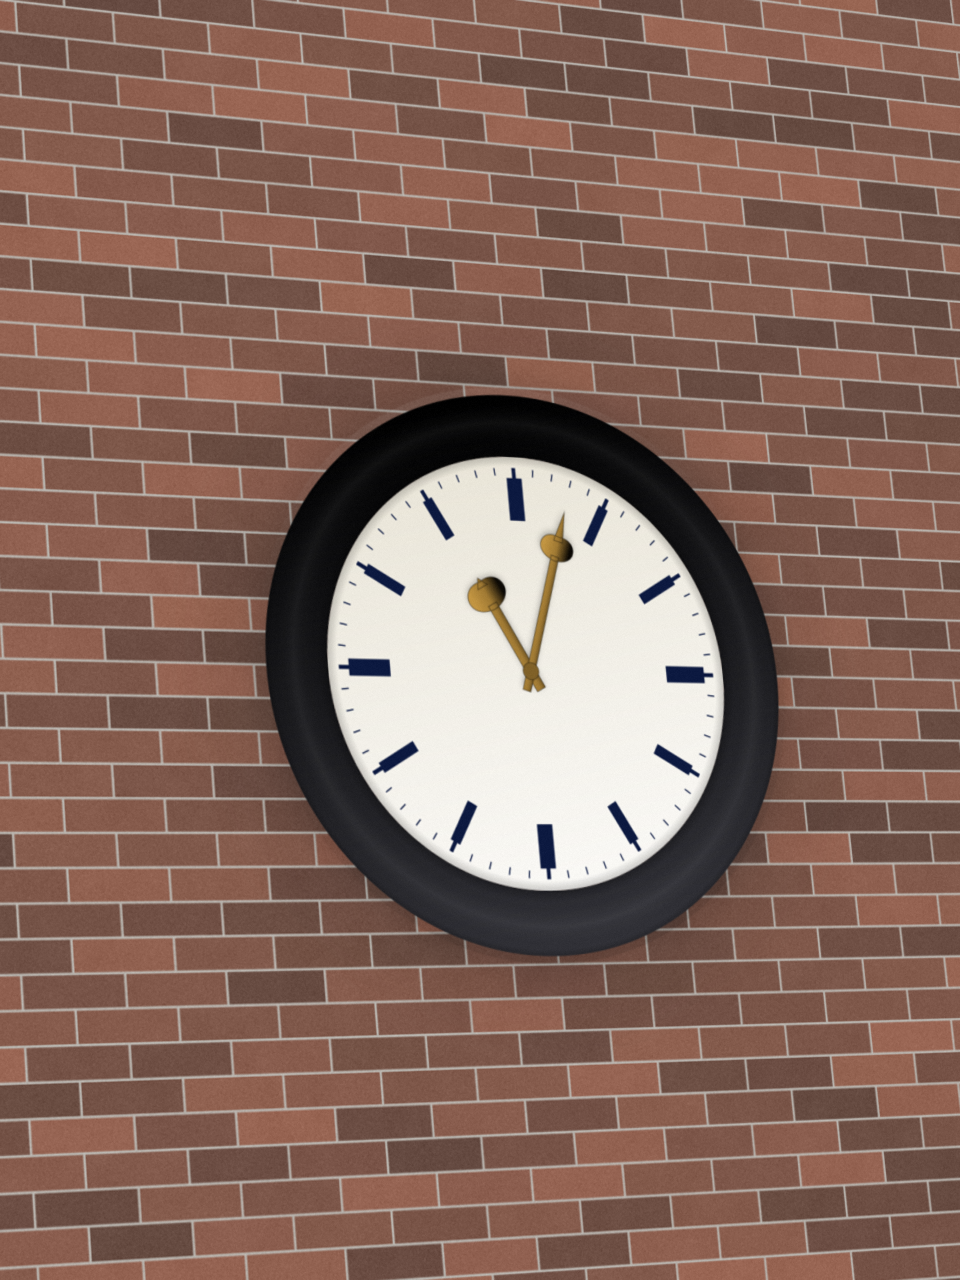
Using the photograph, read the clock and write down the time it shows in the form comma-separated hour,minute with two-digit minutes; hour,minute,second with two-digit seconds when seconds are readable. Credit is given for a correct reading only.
11,03
